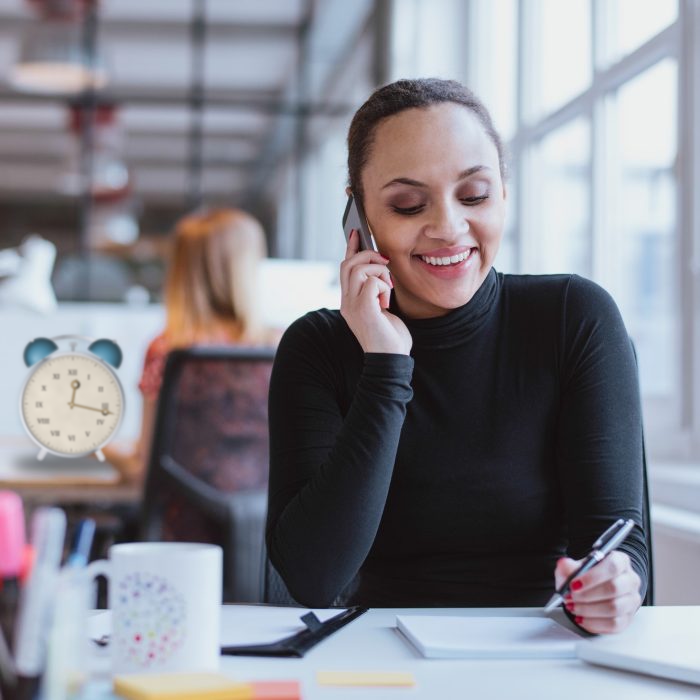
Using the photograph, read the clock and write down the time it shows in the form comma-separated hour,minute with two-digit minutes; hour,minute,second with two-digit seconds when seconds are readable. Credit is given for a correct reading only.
12,17
